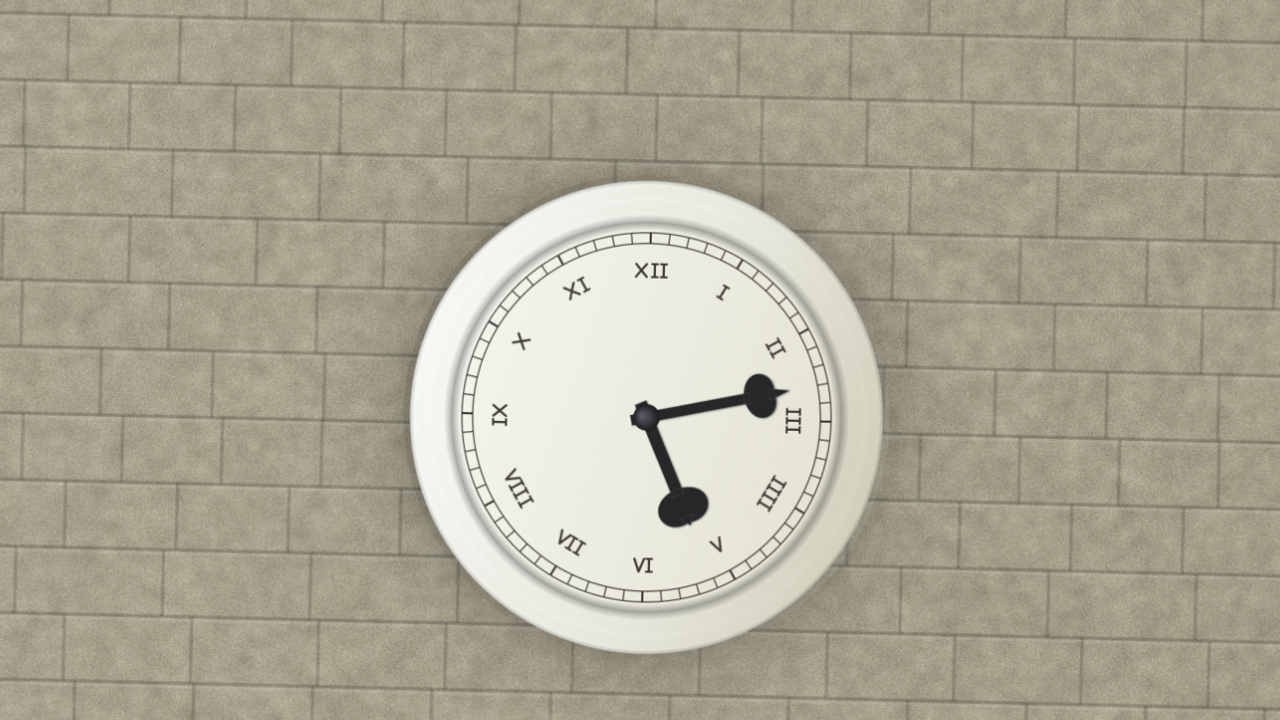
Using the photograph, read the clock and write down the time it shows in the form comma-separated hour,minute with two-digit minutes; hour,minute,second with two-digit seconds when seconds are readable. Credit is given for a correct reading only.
5,13
